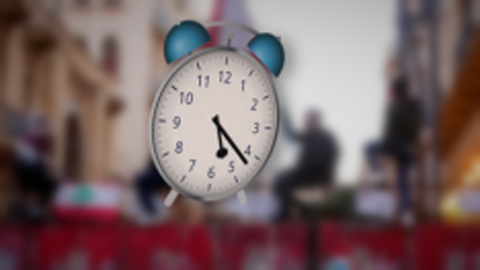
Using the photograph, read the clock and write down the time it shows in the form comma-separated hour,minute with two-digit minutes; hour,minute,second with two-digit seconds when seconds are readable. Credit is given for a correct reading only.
5,22
